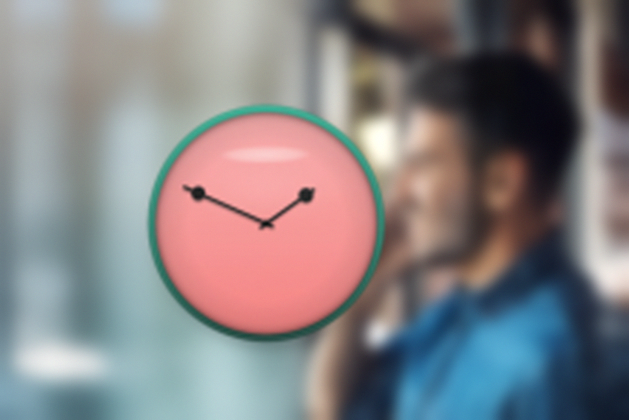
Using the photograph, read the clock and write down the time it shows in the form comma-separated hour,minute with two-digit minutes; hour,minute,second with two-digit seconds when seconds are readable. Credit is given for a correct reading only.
1,49
